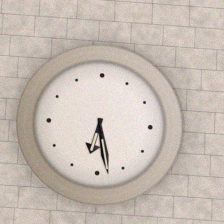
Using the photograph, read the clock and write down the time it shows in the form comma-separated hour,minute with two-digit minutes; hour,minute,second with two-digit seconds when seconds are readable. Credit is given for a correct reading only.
6,28
